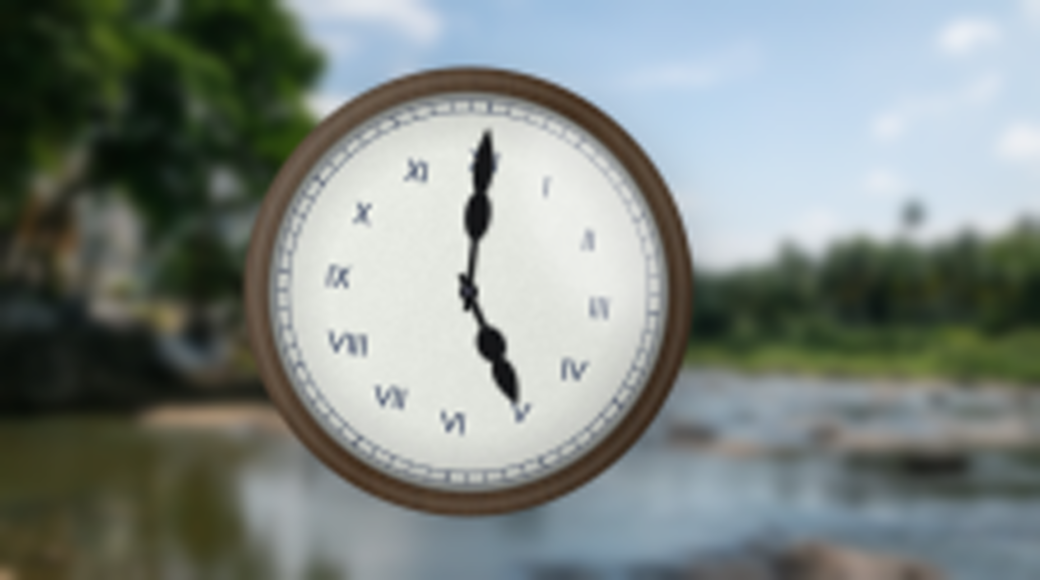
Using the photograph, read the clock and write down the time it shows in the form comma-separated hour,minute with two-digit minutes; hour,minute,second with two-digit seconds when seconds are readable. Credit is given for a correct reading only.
5,00
